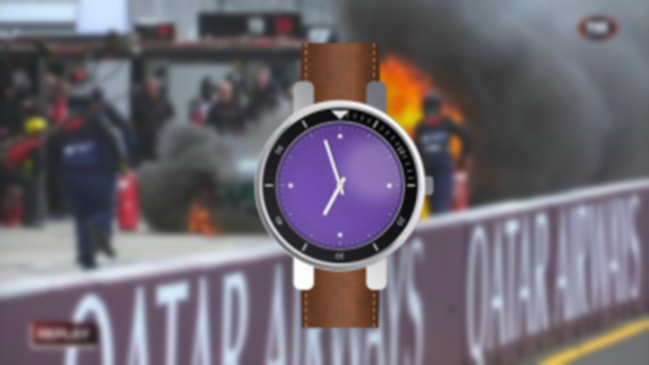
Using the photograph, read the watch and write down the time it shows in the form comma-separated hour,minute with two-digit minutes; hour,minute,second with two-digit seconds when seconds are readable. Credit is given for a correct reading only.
6,57
